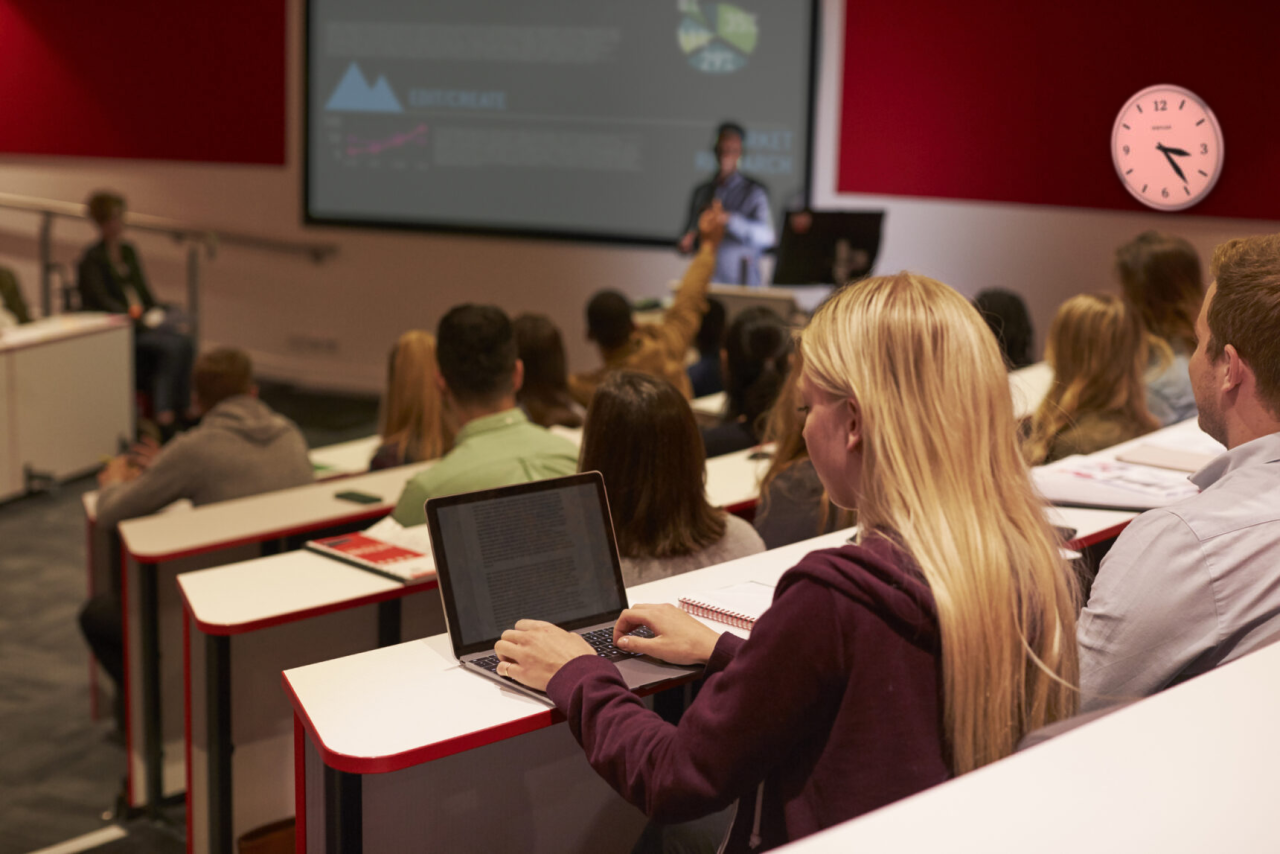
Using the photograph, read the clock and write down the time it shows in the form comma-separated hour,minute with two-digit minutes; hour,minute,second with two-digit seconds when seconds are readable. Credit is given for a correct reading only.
3,24
